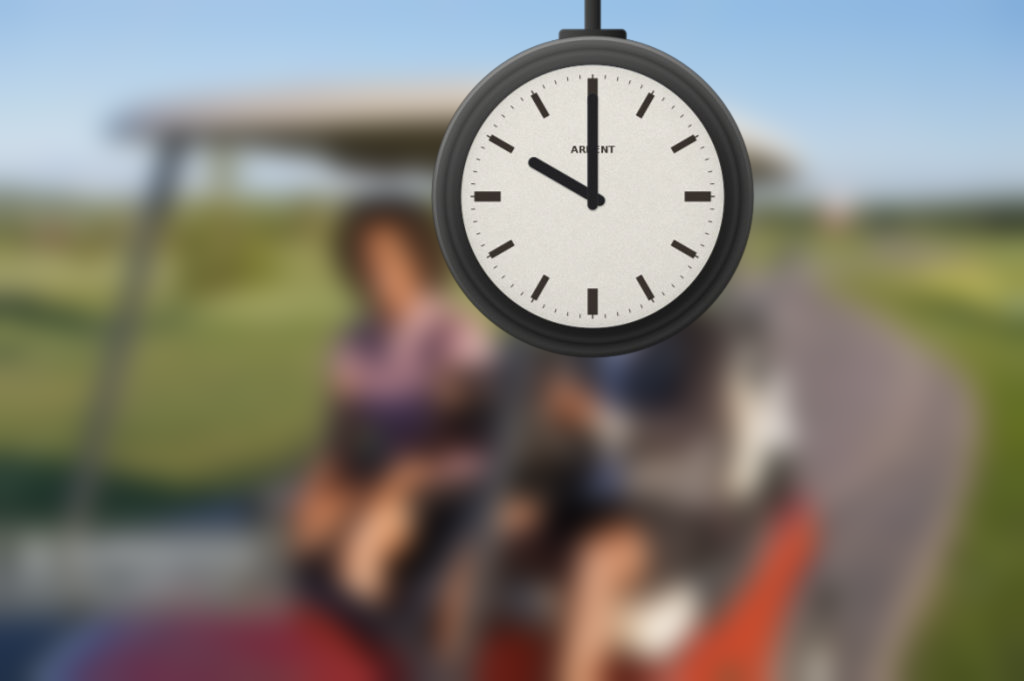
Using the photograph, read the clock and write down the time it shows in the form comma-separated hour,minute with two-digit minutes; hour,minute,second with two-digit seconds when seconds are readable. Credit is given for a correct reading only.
10,00
